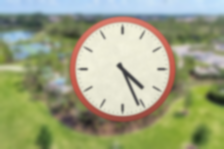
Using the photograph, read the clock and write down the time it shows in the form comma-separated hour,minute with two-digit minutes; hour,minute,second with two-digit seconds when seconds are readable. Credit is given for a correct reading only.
4,26
